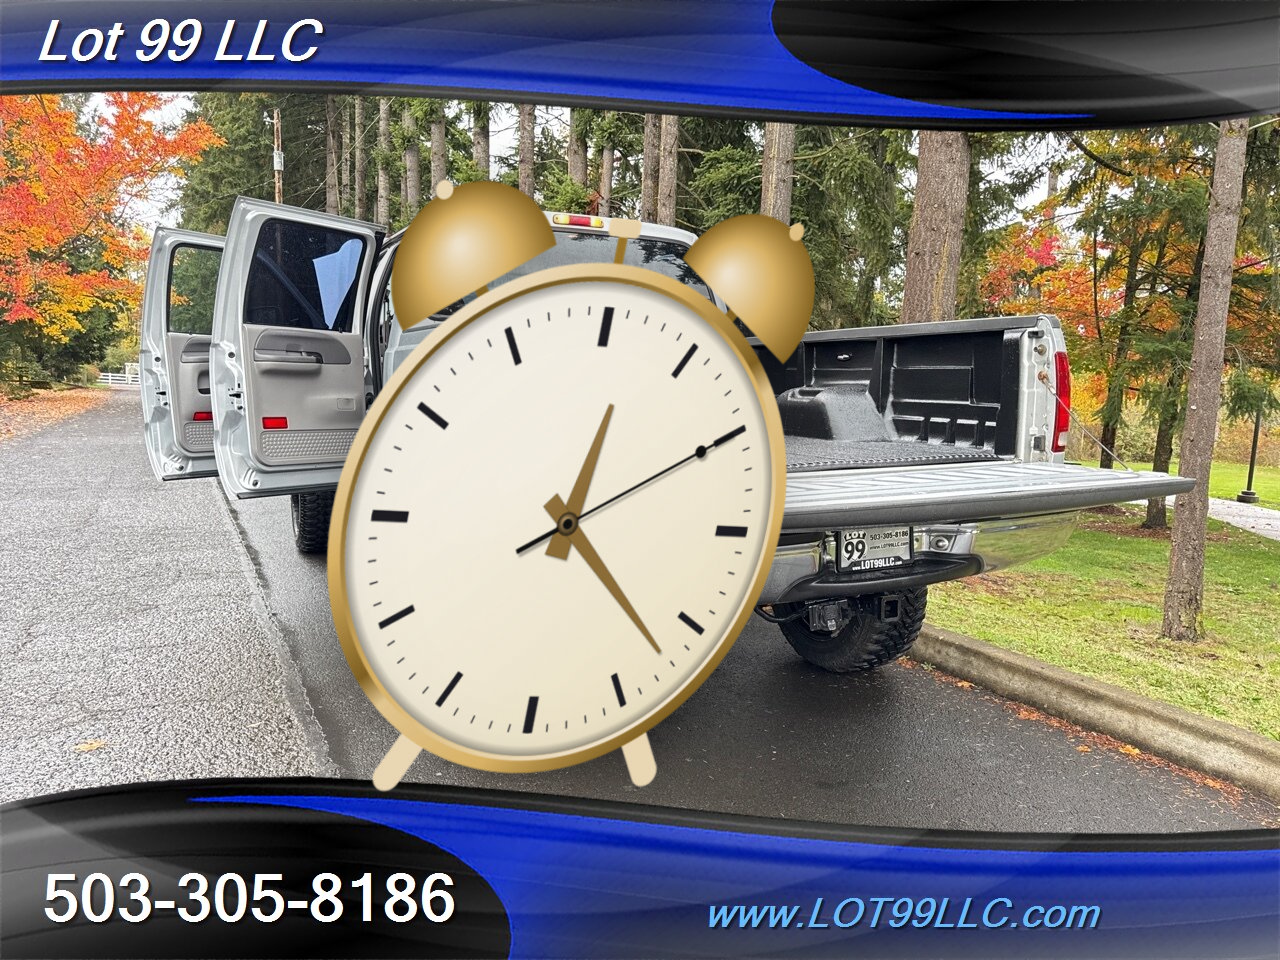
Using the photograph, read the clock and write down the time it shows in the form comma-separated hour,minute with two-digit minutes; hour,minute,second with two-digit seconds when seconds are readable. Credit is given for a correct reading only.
12,22,10
